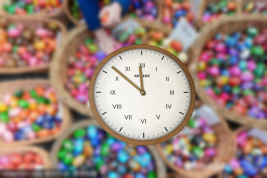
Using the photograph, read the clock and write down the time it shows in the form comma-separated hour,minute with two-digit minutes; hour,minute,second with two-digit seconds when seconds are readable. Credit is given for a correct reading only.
11,52
